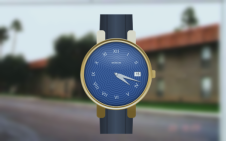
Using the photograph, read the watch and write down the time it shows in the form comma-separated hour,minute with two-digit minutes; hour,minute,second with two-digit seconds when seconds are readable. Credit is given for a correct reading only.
4,18
